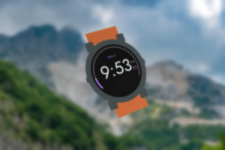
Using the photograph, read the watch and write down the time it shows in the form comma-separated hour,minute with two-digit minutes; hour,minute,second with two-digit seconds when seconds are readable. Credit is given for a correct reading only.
9,53
